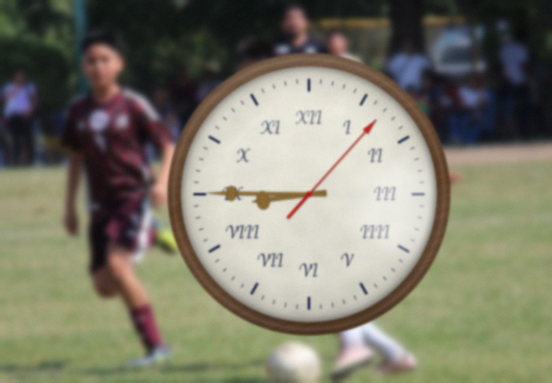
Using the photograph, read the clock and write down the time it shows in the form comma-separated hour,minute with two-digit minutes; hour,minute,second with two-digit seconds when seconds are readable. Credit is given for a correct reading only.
8,45,07
